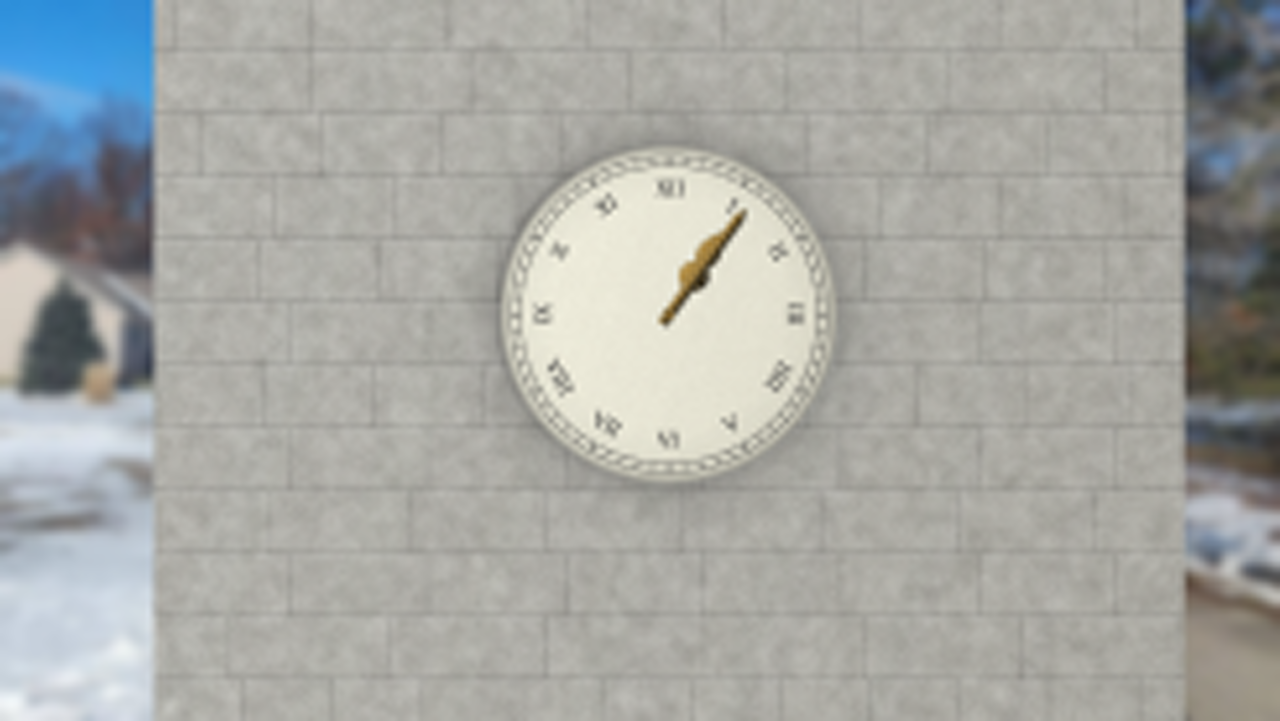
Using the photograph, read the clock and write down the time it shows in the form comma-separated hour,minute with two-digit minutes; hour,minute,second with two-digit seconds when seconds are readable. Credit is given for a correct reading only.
1,06
